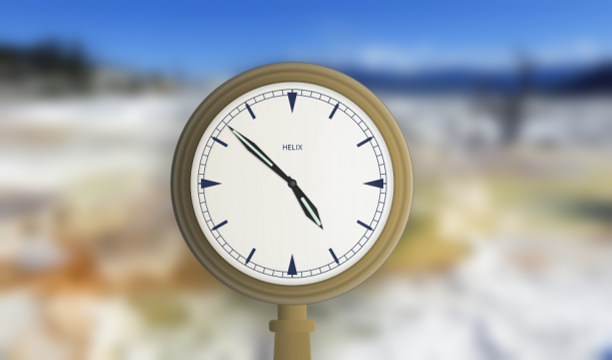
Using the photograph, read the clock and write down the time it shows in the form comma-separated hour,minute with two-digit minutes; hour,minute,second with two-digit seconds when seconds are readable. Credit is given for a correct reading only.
4,52
